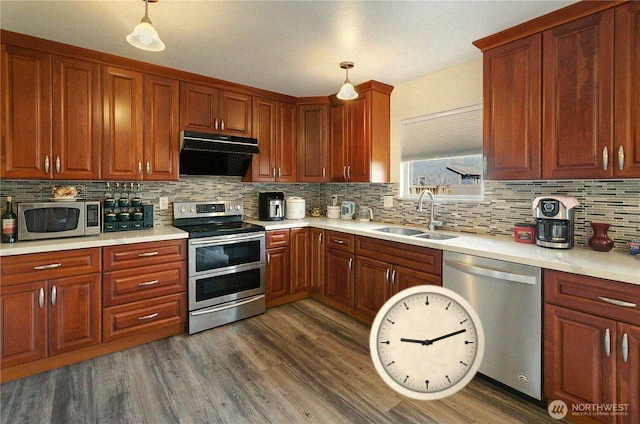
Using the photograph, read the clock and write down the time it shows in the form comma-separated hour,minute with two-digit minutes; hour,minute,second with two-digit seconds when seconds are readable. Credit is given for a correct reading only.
9,12
